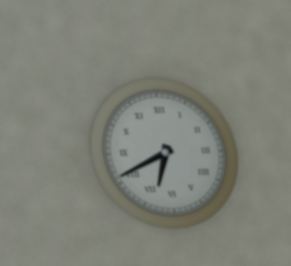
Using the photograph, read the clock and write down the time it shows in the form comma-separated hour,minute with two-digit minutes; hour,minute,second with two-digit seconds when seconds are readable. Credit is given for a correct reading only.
6,41
